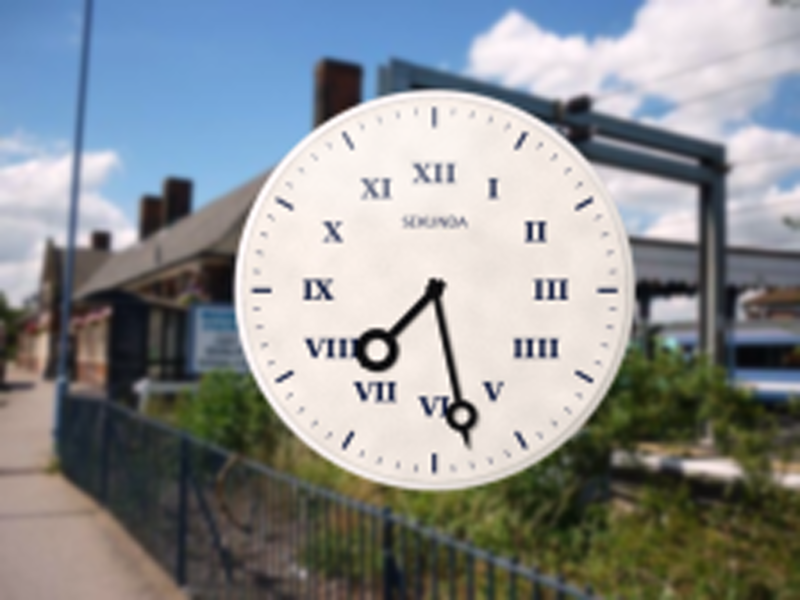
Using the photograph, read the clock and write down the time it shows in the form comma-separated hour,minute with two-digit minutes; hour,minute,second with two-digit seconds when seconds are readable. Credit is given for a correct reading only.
7,28
